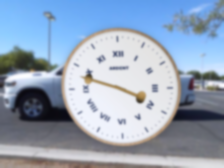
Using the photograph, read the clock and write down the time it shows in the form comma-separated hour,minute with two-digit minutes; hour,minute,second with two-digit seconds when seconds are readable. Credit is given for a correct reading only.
3,48
